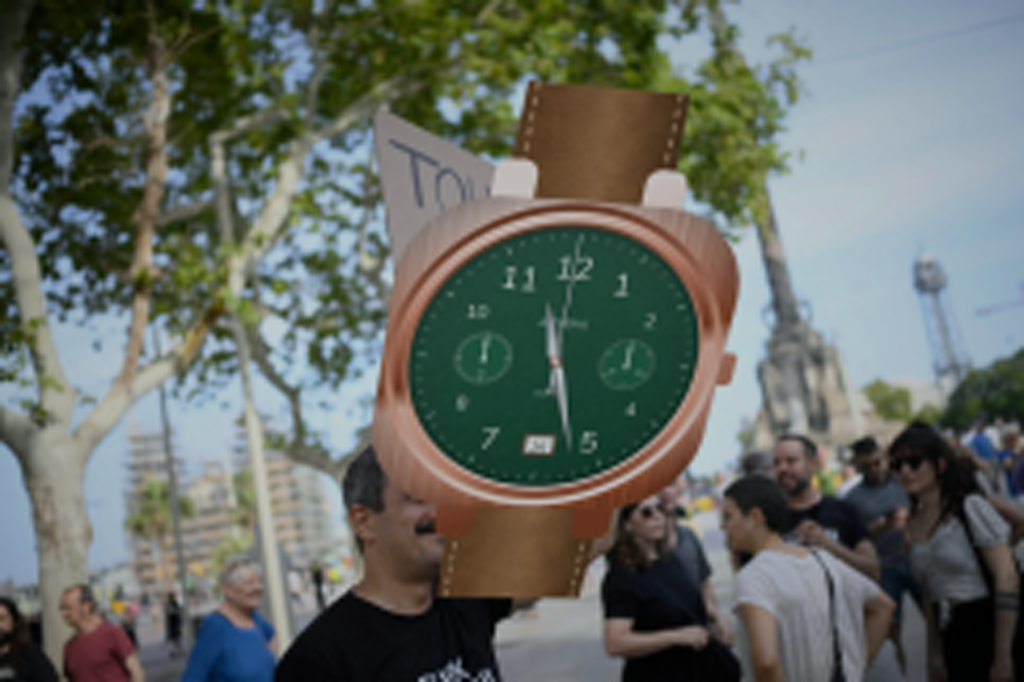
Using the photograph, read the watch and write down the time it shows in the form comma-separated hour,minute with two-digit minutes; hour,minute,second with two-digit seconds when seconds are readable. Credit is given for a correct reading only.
11,27
